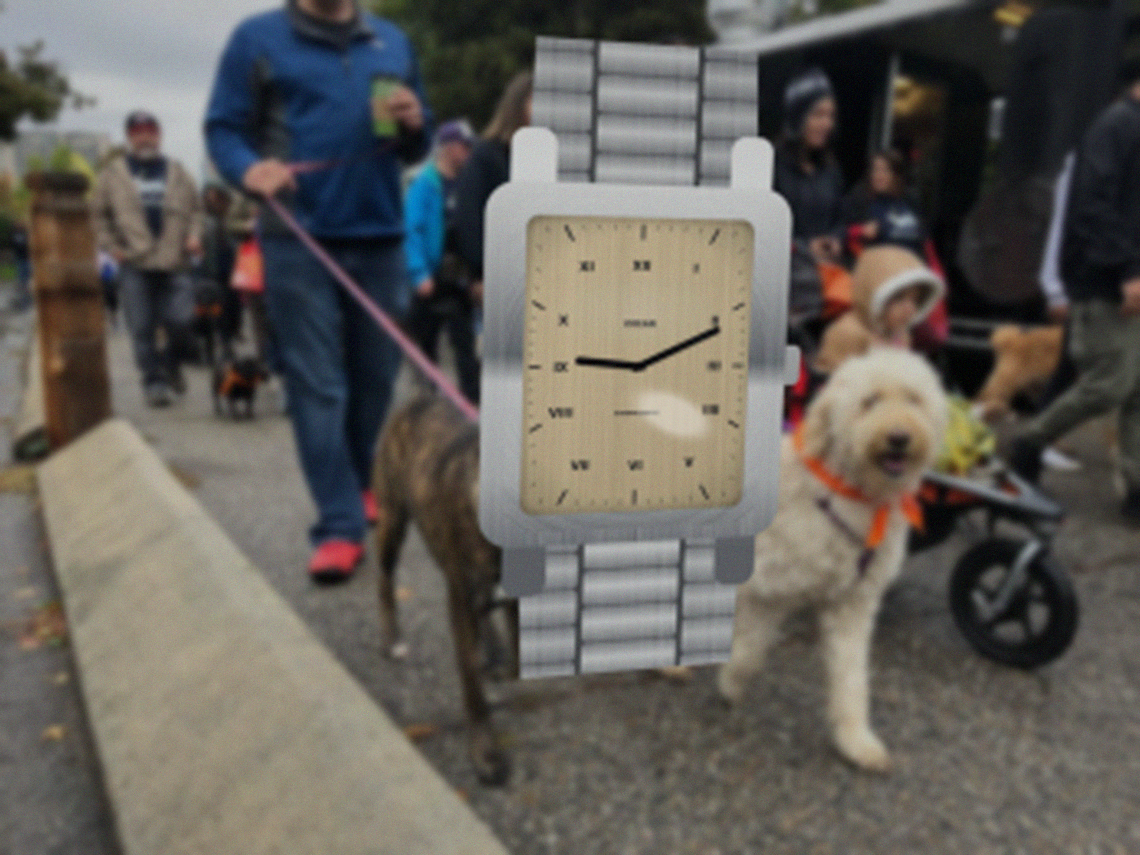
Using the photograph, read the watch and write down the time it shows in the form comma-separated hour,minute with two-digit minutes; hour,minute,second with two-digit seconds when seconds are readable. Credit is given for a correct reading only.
9,11
